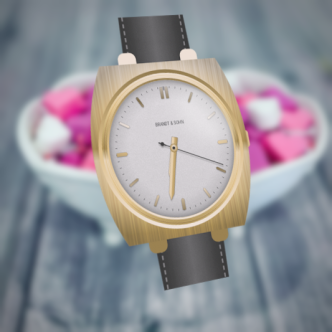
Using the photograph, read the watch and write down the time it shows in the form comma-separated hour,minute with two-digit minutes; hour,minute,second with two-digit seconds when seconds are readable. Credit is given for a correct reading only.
6,32,19
